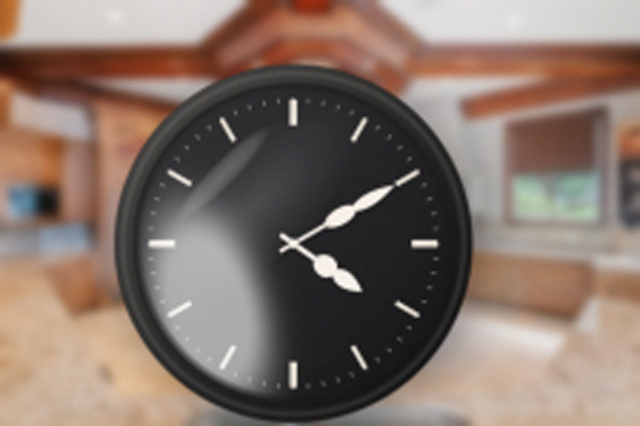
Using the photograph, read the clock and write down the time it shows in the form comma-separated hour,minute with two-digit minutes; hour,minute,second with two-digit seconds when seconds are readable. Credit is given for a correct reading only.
4,10
